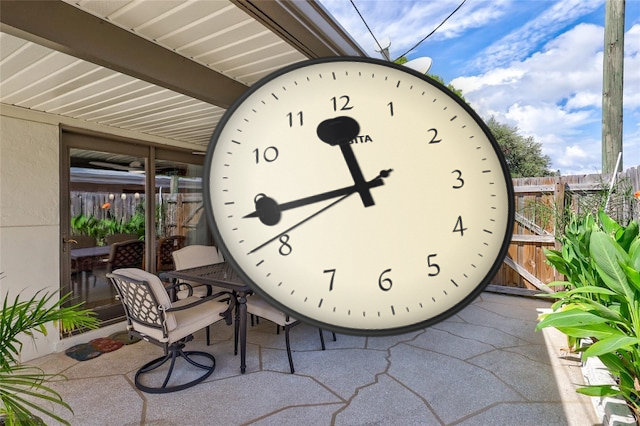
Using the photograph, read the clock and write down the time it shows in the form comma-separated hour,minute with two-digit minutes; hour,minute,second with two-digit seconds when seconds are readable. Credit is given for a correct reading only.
11,43,41
